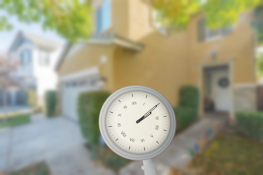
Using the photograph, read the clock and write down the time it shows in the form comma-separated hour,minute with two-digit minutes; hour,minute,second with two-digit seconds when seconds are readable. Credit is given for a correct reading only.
2,10
